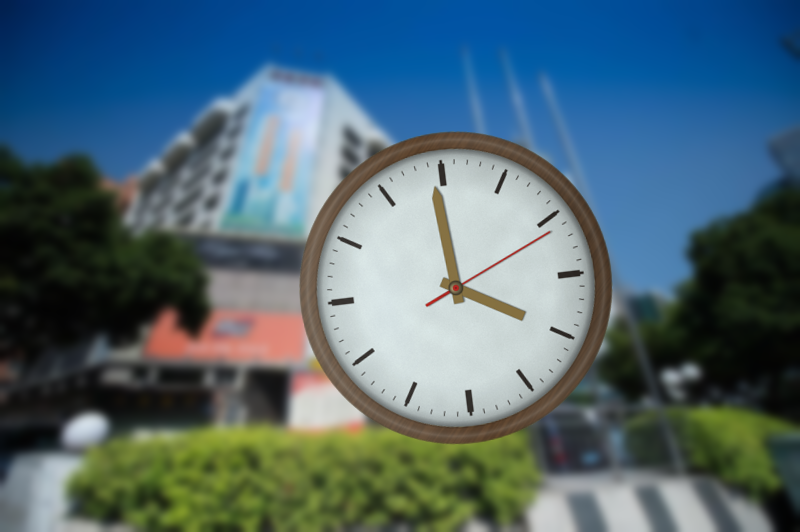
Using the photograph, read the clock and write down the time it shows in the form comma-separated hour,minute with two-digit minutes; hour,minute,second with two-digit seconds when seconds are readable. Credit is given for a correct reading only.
3,59,11
